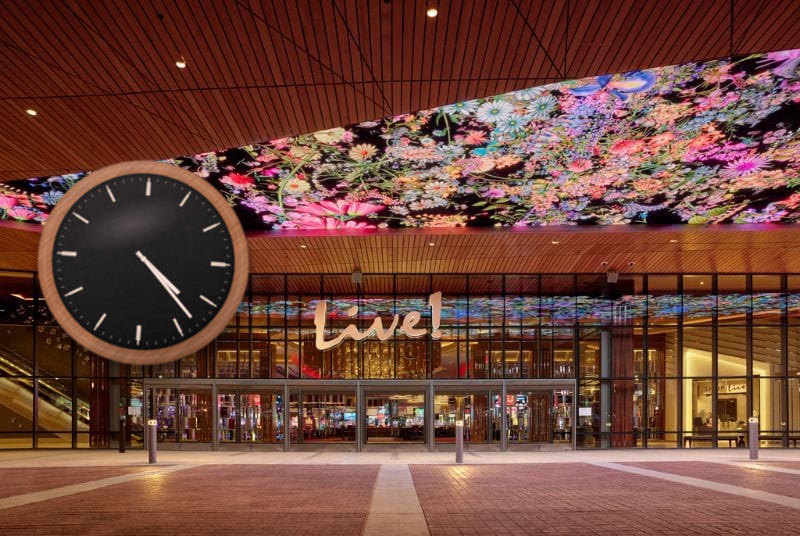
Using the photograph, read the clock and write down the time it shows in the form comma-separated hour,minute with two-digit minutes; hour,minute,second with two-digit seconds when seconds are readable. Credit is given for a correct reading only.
4,23
